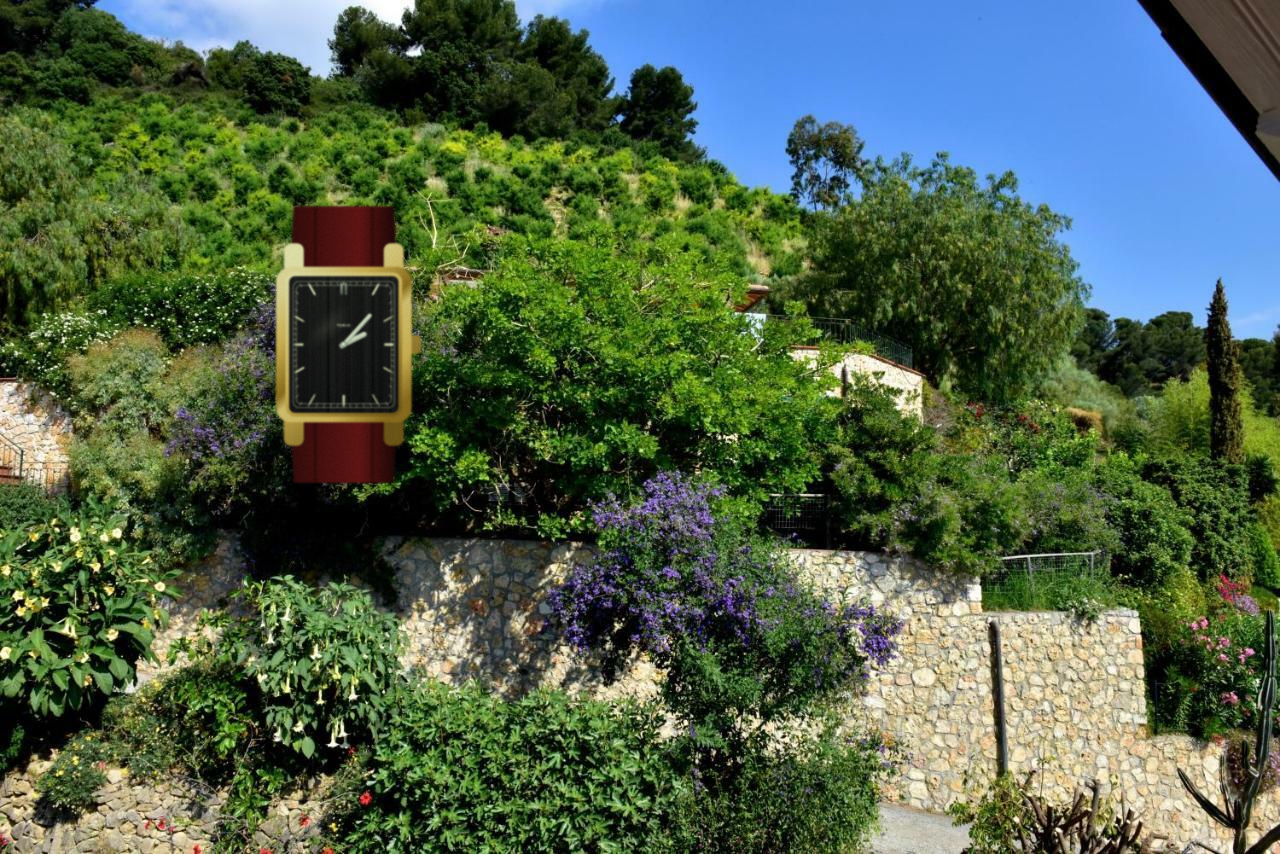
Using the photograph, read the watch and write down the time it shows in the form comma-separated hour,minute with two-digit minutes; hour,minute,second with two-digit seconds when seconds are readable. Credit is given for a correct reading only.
2,07
